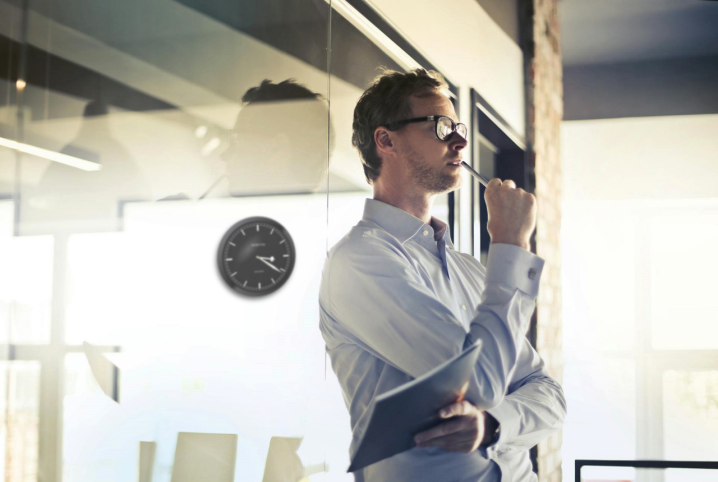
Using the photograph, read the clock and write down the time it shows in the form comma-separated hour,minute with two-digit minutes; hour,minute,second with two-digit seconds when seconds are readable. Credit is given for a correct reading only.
3,21
